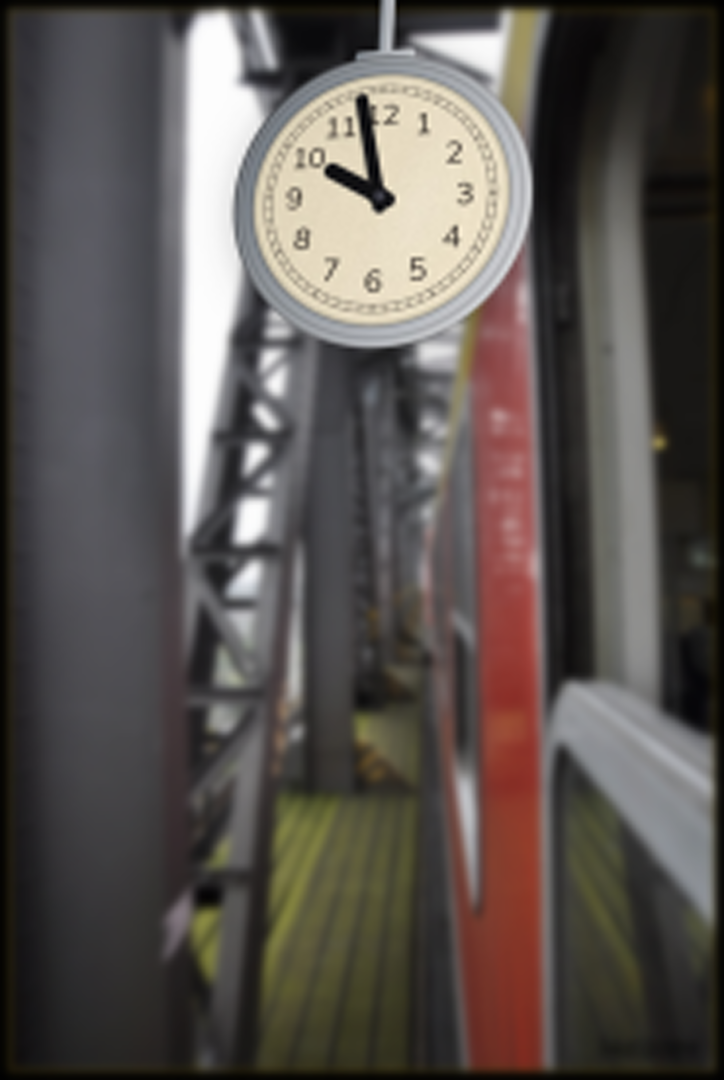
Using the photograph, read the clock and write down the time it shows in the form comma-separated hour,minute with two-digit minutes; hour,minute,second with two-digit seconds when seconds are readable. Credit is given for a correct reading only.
9,58
